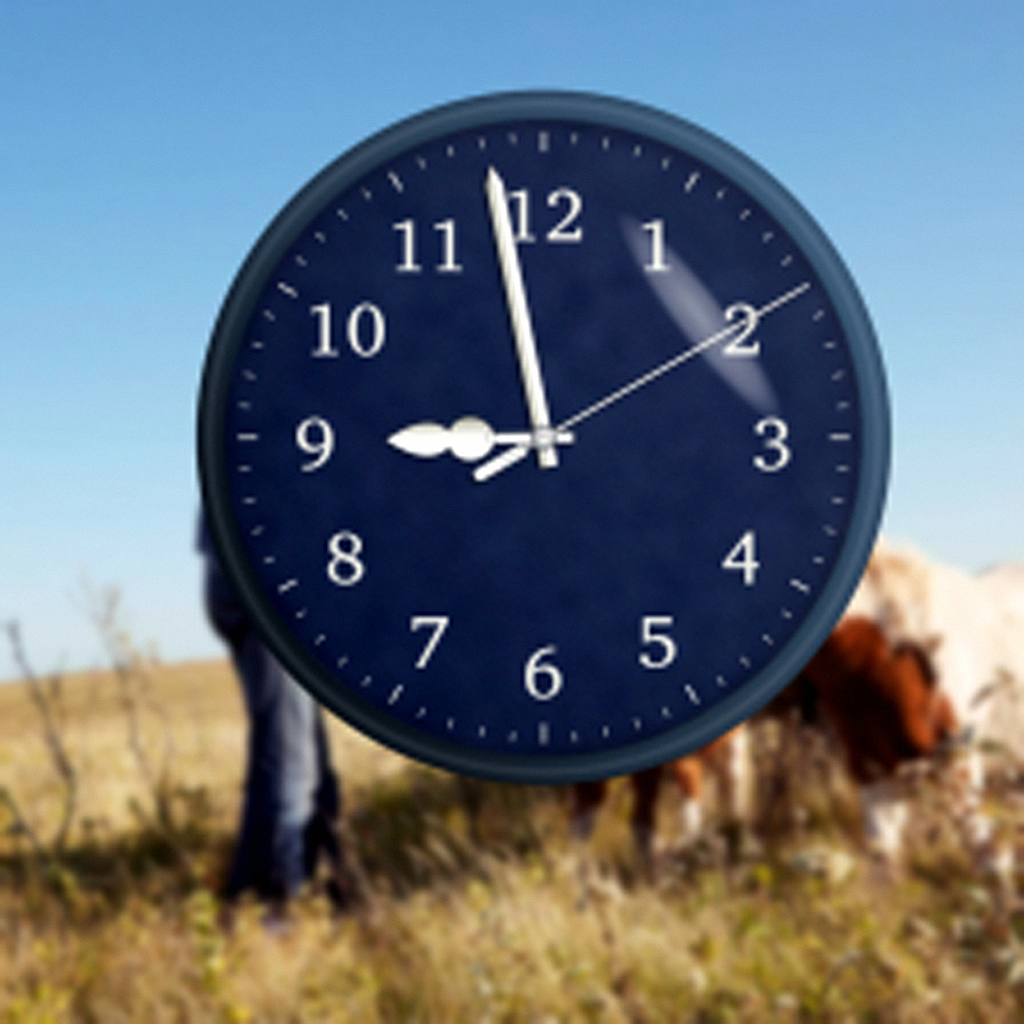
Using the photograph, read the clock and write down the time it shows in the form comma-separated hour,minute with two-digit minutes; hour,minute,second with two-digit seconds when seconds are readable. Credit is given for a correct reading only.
8,58,10
